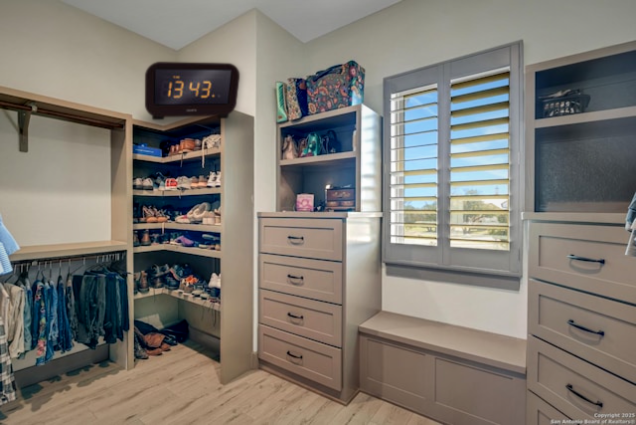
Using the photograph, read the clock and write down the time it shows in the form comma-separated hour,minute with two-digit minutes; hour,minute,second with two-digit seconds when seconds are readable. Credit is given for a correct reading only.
13,43
